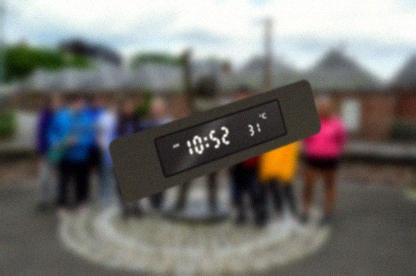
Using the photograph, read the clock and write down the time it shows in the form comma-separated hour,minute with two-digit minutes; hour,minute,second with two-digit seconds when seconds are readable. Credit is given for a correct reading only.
10,52
